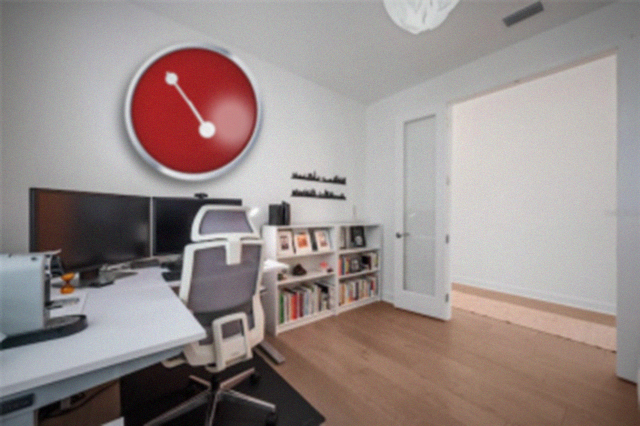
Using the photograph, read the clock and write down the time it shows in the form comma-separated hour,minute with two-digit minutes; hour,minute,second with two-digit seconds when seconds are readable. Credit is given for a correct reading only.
4,54
